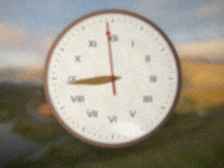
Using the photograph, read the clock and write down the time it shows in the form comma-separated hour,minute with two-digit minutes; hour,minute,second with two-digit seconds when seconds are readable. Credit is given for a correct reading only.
8,43,59
